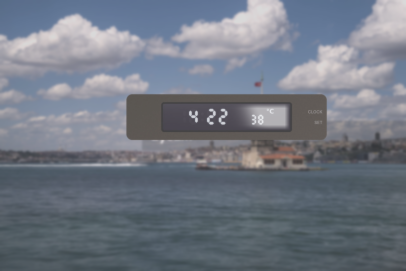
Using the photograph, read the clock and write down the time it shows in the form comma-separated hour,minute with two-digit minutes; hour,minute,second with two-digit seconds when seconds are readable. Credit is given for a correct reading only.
4,22
